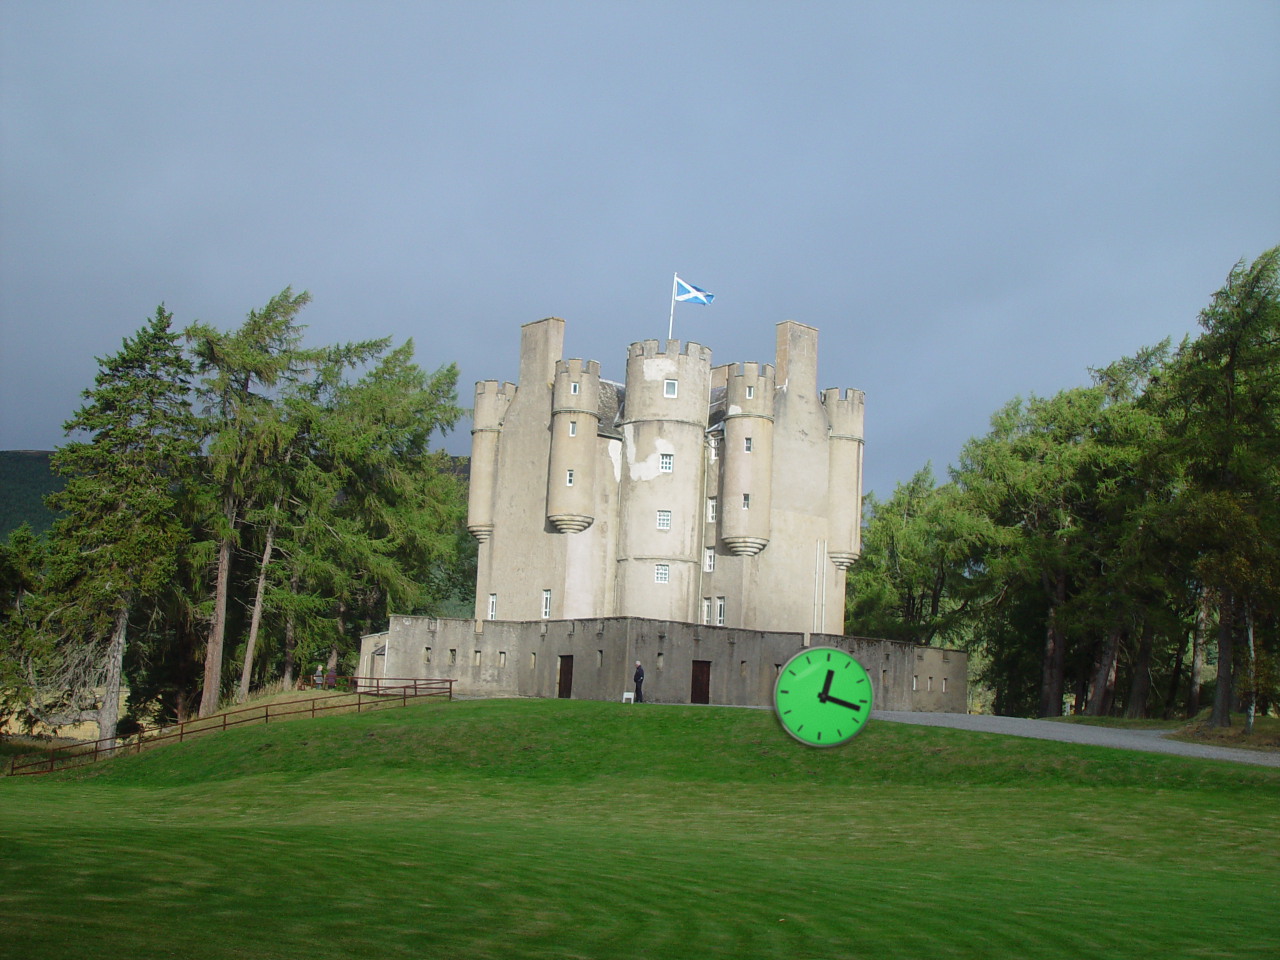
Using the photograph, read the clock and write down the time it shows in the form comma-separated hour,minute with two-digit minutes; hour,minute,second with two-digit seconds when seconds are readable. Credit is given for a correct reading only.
12,17
